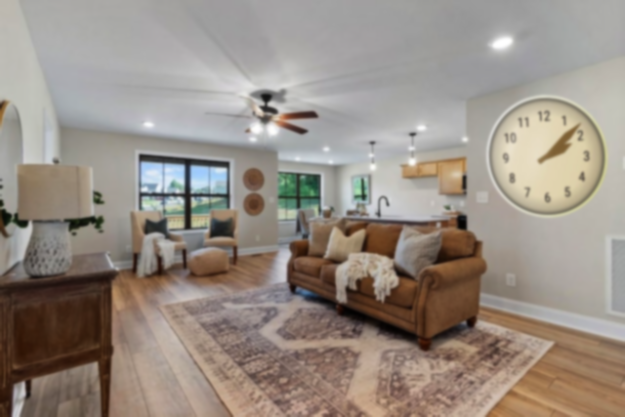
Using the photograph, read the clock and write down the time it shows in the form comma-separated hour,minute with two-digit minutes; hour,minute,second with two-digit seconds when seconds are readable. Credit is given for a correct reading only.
2,08
